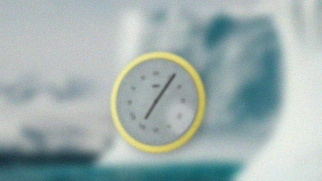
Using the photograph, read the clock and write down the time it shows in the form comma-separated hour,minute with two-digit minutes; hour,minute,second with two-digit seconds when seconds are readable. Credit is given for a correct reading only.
7,06
